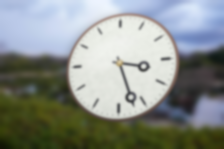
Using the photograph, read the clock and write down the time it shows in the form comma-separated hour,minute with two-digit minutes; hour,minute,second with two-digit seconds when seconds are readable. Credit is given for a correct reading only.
3,27
